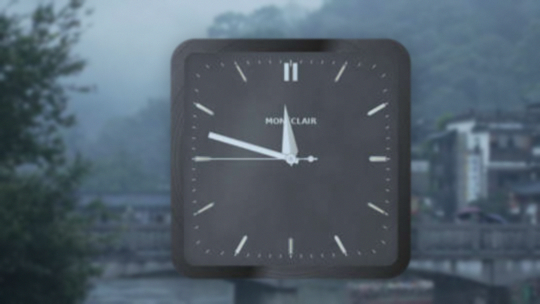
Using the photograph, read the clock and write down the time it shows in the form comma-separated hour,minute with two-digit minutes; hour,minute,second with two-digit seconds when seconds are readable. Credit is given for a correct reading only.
11,47,45
